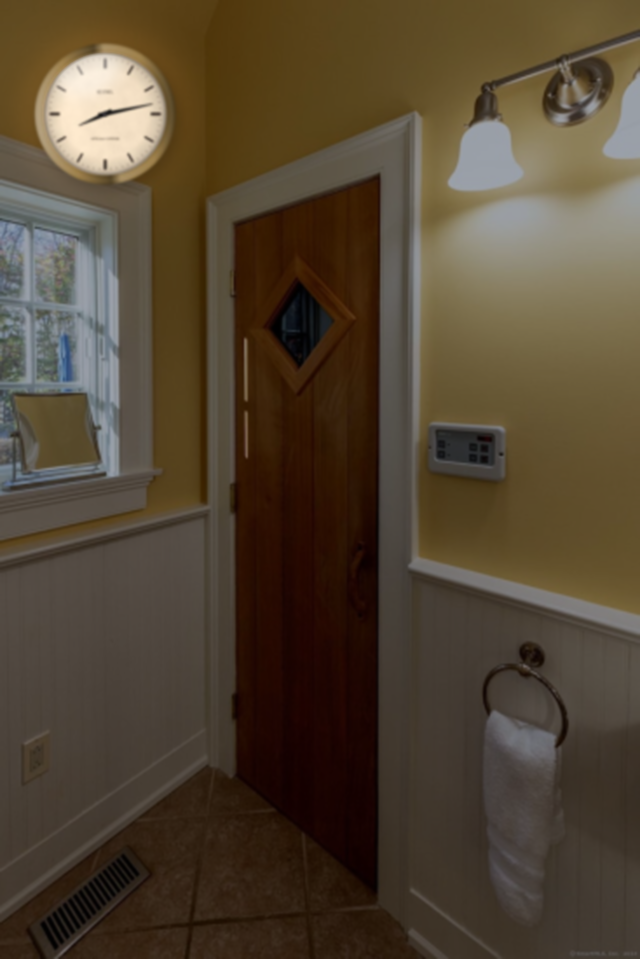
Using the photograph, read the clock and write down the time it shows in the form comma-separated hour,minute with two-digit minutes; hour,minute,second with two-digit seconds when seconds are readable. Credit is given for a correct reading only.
8,13
